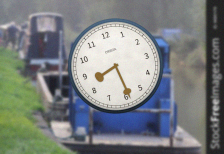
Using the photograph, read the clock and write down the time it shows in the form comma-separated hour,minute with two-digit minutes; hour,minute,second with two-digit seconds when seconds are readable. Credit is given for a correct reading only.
8,29
